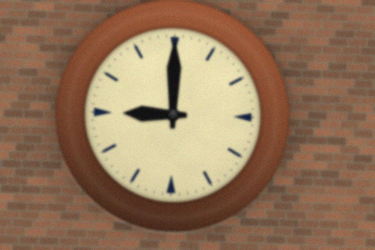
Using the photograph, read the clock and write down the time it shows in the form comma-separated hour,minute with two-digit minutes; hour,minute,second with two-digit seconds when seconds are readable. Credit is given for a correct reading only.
9,00
